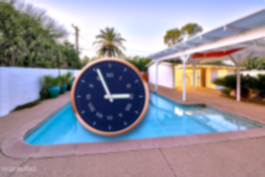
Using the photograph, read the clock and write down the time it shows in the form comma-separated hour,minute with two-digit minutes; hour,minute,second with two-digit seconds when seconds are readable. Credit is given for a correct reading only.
2,56
